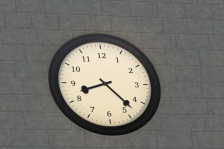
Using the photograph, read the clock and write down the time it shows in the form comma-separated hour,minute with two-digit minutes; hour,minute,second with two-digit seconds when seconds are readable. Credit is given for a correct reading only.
8,23
